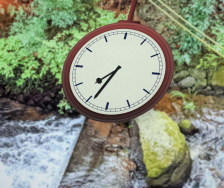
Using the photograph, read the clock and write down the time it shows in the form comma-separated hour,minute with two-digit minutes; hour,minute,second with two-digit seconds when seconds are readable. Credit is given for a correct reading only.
7,34
